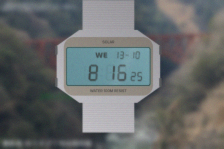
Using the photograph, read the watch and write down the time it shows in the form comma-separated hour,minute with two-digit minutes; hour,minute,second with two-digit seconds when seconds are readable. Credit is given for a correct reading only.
8,16,25
